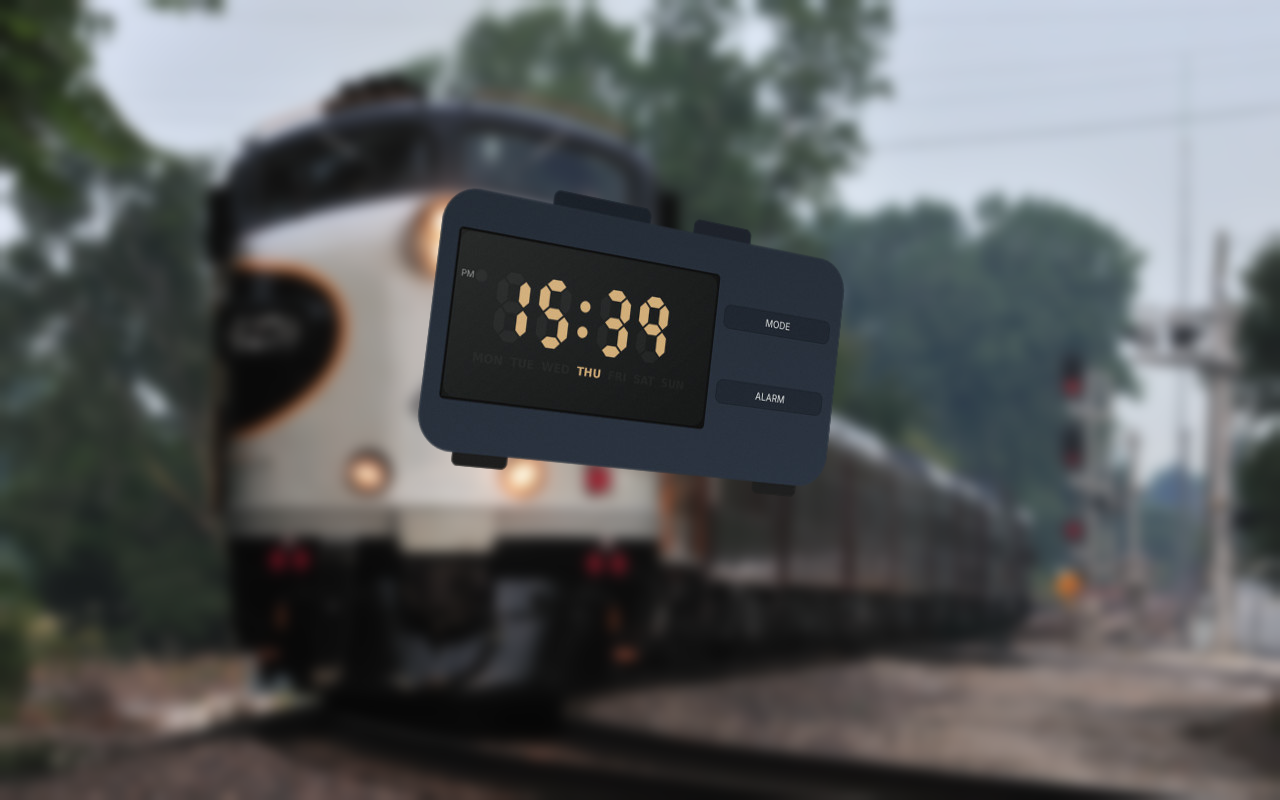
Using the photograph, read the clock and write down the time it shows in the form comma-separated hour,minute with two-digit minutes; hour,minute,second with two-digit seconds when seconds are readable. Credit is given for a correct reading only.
15,39
